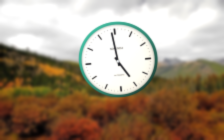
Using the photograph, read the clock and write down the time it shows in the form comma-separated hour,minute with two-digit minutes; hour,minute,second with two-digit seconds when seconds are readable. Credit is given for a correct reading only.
4,59
